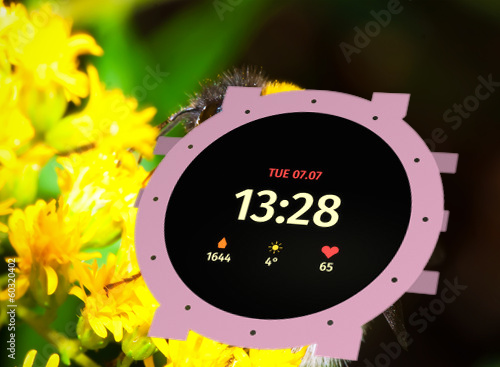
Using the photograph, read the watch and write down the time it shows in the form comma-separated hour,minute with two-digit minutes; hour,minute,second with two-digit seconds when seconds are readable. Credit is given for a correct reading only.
13,28
